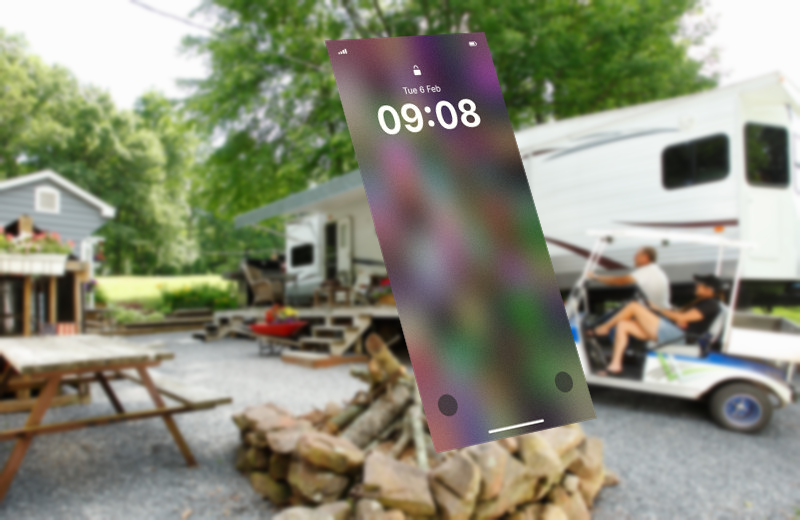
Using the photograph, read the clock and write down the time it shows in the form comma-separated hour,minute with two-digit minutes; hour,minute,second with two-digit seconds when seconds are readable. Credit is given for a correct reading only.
9,08
